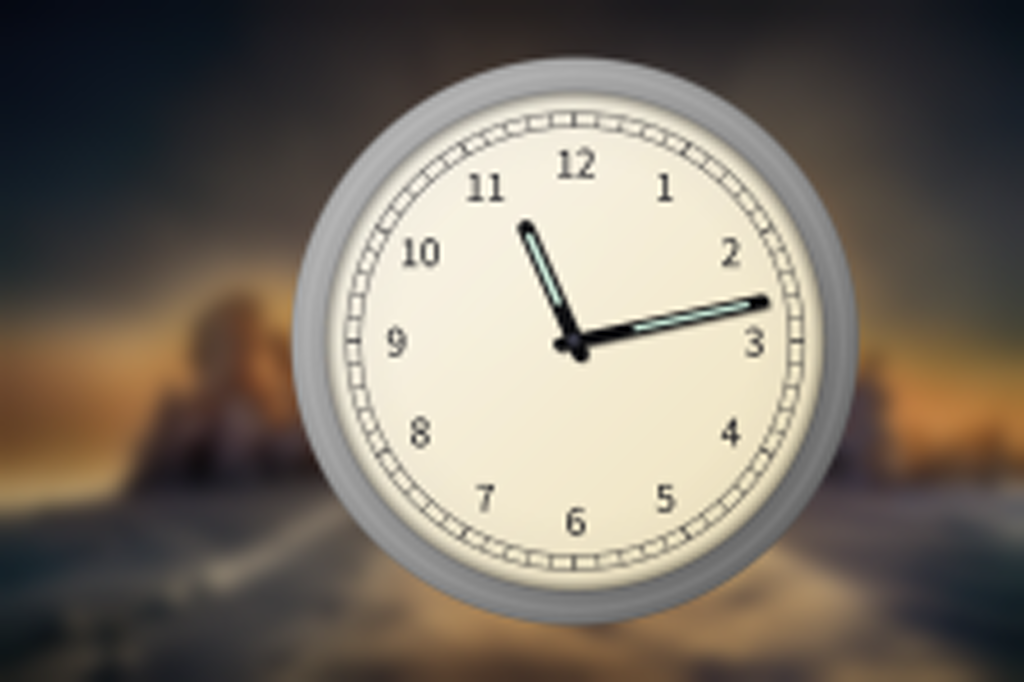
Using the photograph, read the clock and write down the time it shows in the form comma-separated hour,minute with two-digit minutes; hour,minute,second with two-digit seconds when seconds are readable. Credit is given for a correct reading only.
11,13
